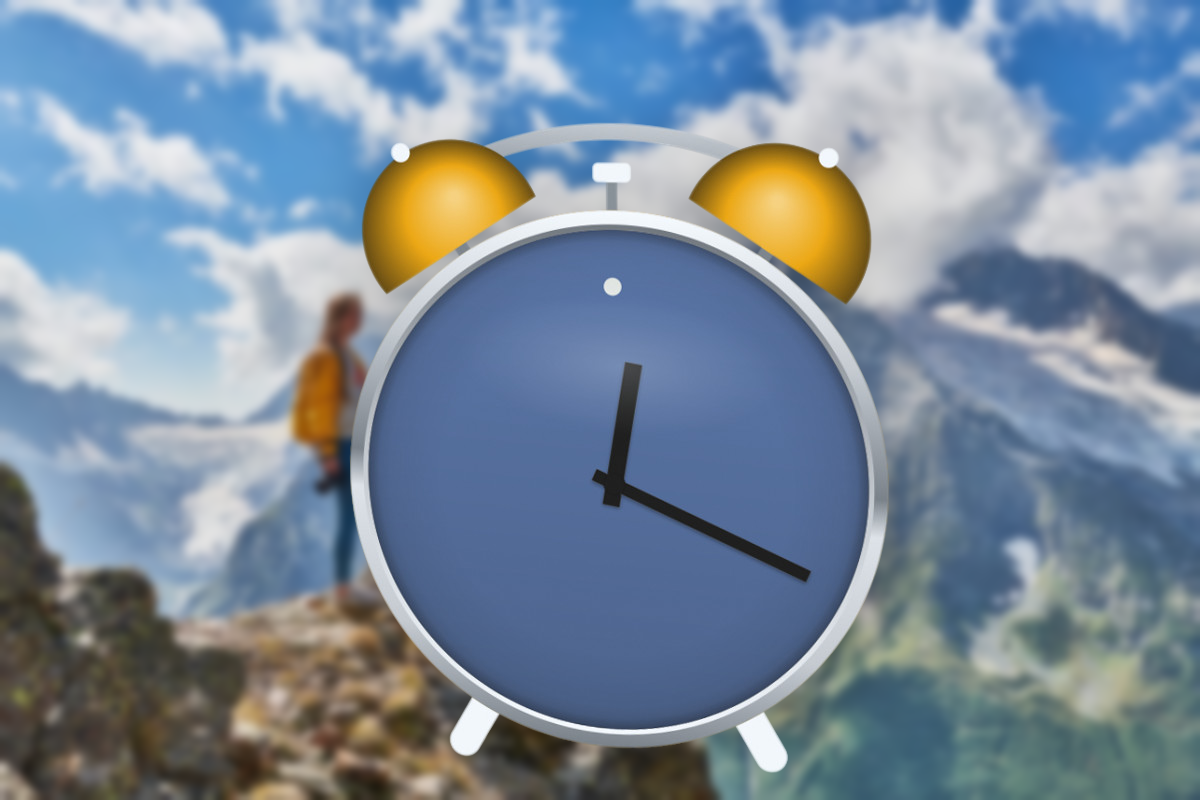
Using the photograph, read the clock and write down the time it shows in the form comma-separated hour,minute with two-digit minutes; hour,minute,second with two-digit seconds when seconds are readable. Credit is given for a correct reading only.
12,19
